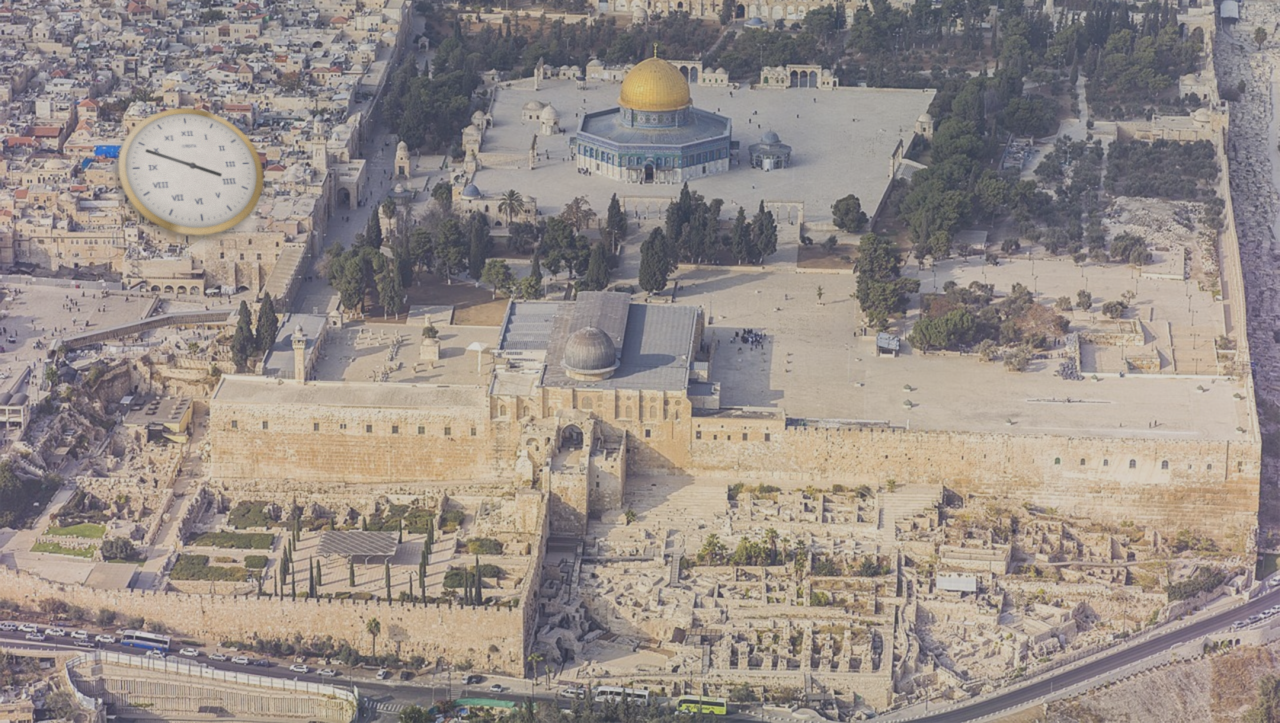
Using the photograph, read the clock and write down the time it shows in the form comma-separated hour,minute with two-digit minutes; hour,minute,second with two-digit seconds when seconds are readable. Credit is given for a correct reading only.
3,49
